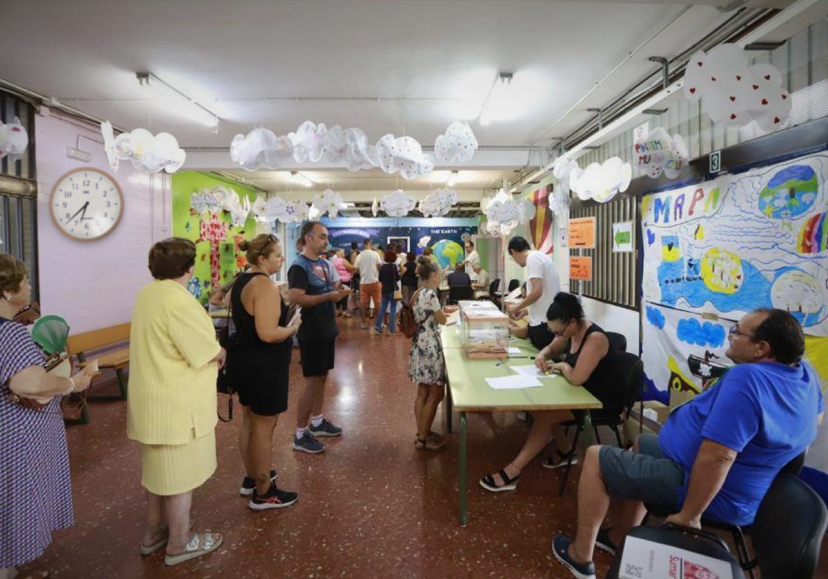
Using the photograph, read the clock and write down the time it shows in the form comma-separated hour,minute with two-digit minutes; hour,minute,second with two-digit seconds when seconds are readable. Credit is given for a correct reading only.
6,38
